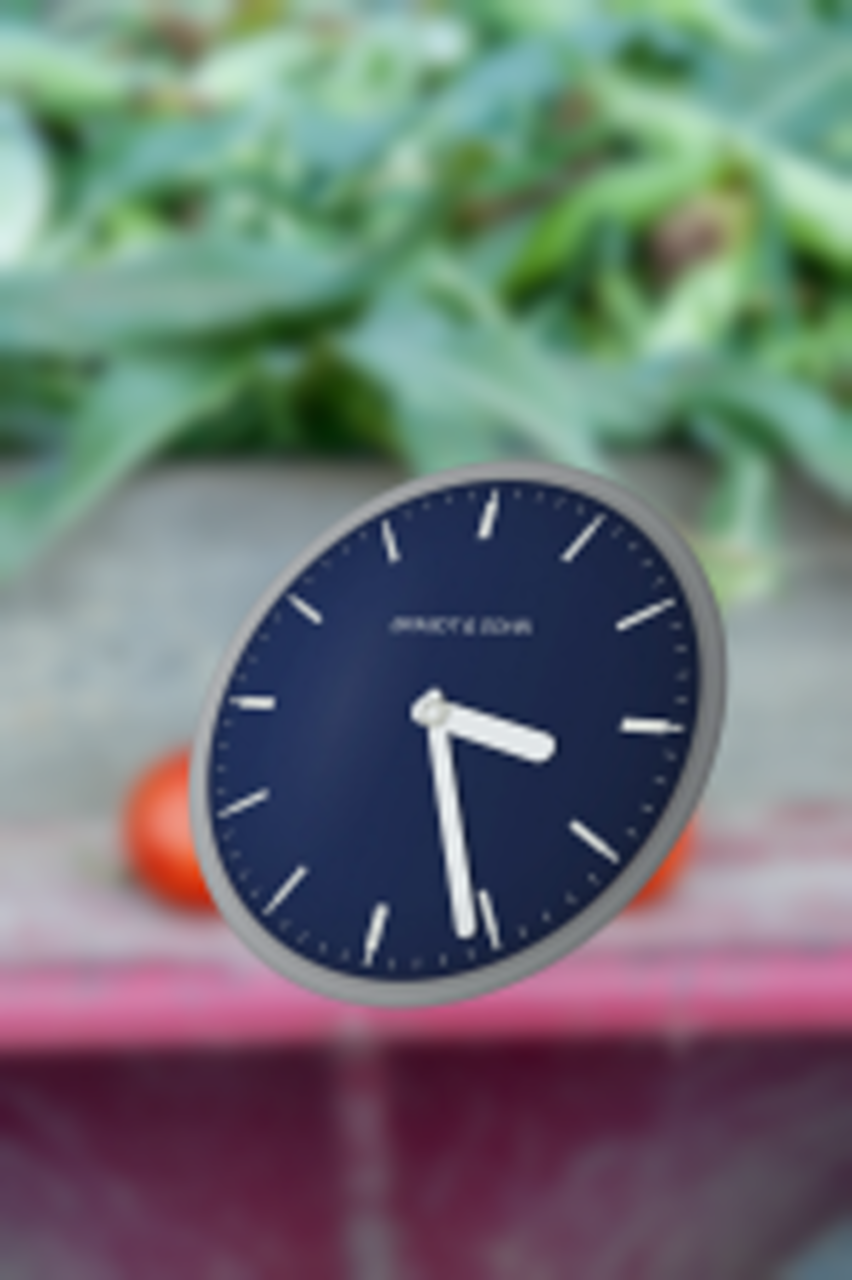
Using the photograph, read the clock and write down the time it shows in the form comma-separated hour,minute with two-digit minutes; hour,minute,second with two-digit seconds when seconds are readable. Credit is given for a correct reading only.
3,26
